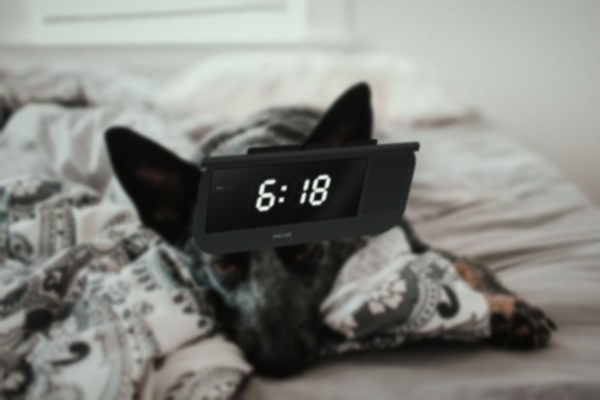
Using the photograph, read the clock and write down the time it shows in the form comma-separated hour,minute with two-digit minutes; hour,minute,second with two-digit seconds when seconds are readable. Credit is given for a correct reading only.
6,18
